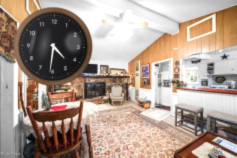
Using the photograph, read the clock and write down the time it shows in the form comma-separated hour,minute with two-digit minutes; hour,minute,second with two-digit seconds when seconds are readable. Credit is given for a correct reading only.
4,31
